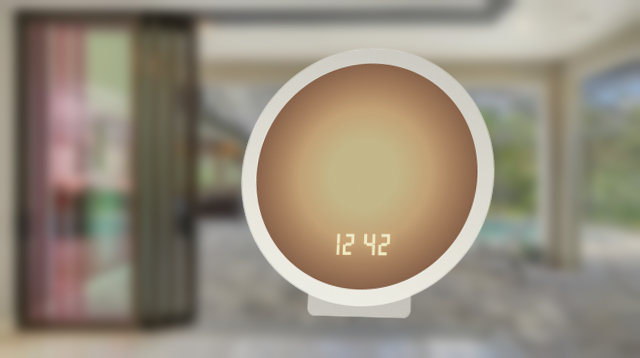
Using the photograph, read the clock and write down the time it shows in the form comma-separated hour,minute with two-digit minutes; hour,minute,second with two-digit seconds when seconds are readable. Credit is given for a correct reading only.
12,42
